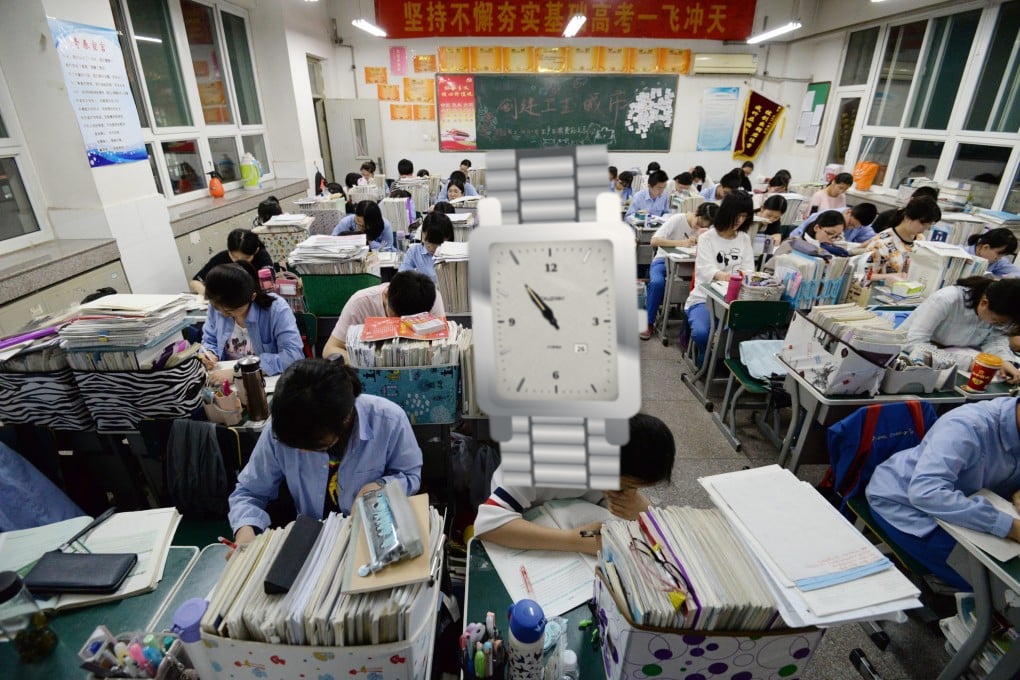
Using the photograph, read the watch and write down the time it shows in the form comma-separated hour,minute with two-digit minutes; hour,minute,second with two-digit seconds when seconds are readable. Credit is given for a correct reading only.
10,54
